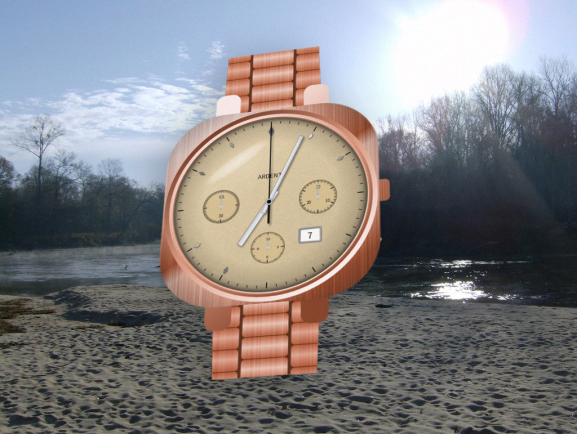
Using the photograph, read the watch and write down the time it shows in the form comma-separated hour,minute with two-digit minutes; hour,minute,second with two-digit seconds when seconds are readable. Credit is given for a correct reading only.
7,04
